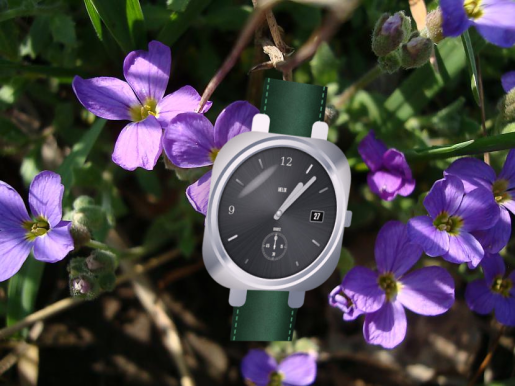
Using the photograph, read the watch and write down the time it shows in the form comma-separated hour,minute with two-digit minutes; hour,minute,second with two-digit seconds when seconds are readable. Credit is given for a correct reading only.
1,07
